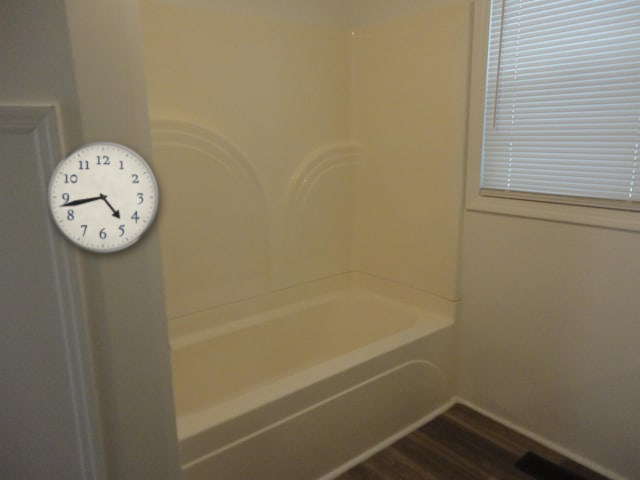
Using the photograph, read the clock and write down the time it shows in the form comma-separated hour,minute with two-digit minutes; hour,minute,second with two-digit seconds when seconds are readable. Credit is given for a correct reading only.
4,43
